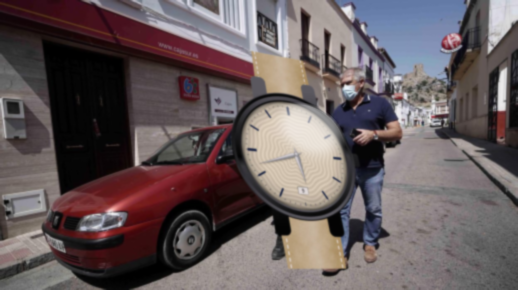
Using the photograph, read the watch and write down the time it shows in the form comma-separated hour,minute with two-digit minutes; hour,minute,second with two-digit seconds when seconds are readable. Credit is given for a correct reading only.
5,42
